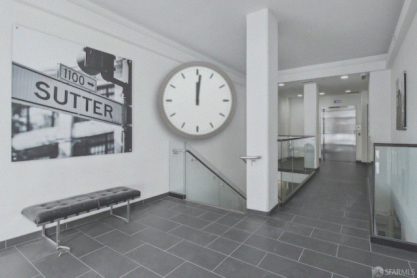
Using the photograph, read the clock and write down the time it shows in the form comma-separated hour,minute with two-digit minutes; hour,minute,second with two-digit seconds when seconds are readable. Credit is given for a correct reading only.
12,01
